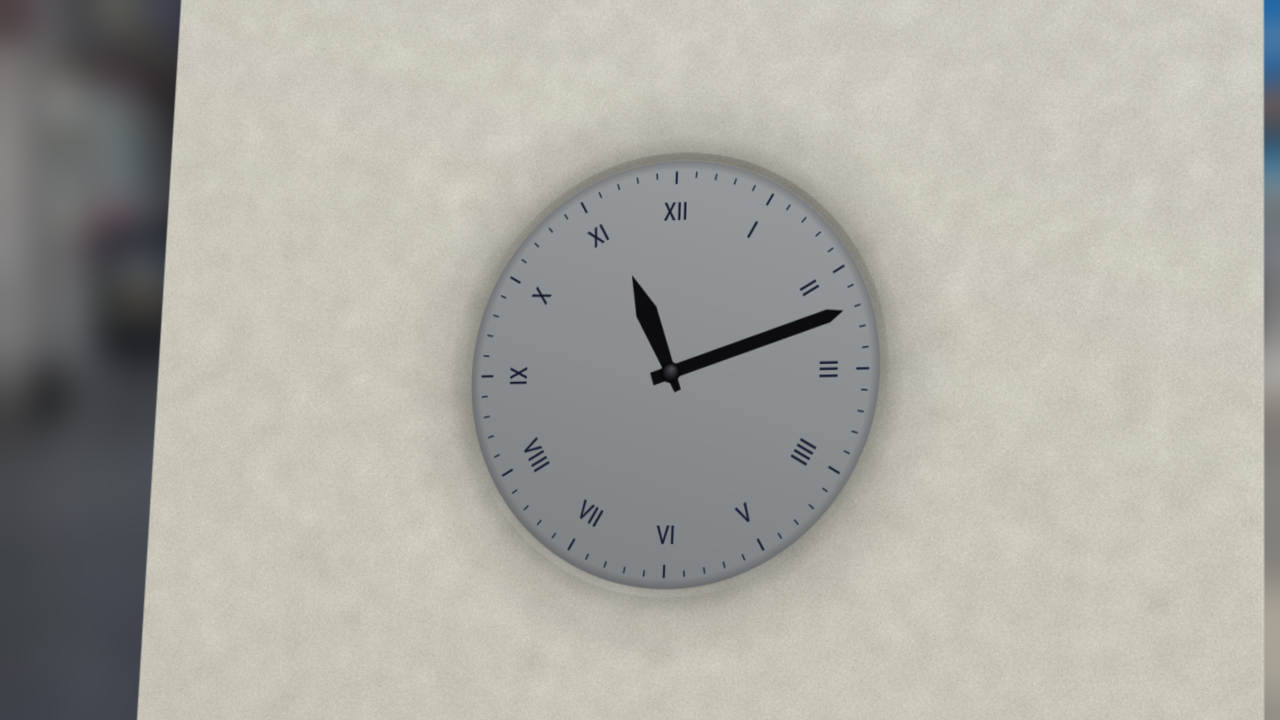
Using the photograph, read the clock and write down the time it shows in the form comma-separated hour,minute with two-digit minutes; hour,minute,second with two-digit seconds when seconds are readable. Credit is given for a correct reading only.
11,12
